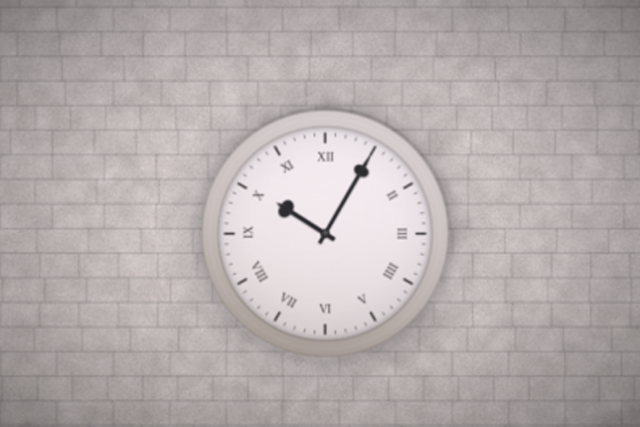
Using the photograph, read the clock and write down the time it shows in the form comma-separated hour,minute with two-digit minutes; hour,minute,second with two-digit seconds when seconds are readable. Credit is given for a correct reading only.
10,05
